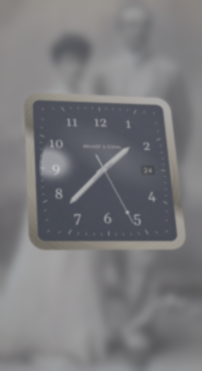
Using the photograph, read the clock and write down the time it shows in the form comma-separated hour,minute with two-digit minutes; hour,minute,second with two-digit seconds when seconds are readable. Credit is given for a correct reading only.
1,37,26
